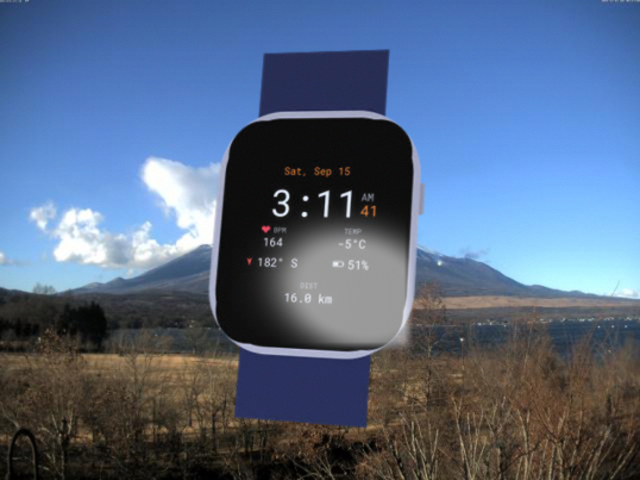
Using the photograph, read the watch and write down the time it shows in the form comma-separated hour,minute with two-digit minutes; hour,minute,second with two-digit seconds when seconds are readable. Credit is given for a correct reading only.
3,11,41
